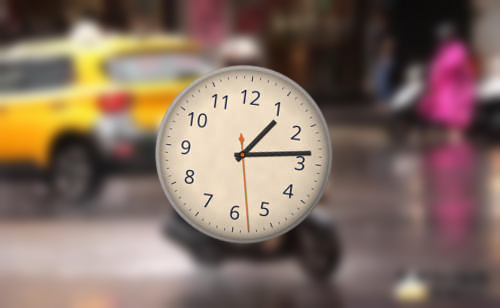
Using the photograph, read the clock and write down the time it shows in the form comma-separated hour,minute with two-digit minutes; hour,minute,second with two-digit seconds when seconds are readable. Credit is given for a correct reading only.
1,13,28
